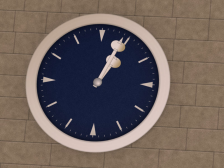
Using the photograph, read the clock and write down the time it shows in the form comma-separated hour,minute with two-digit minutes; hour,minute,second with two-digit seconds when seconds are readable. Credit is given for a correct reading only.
1,04
